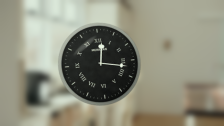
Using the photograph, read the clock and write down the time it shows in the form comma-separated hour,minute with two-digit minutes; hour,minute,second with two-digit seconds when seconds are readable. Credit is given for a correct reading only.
12,17
